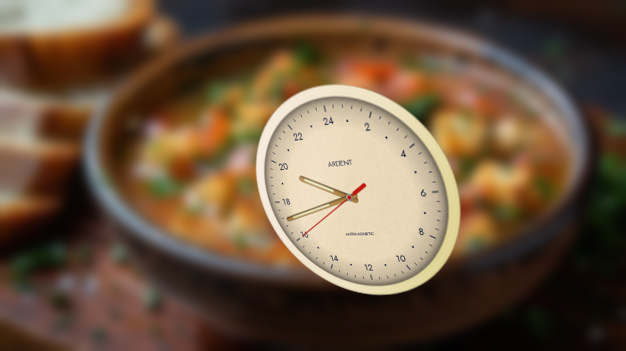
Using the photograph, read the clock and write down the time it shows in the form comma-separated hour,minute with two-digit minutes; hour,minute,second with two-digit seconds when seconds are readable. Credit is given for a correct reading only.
19,42,40
